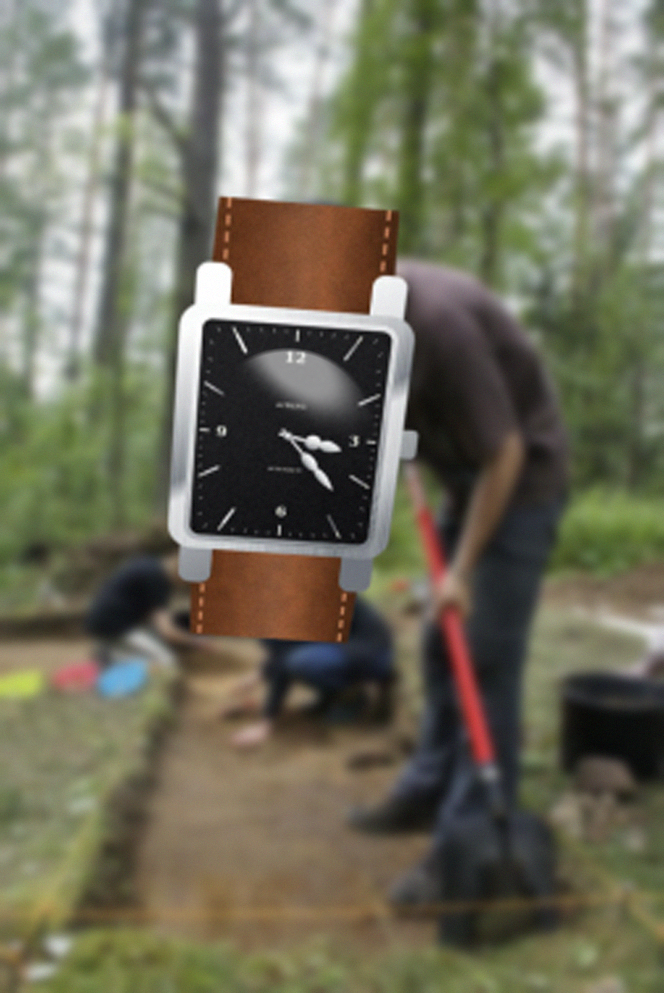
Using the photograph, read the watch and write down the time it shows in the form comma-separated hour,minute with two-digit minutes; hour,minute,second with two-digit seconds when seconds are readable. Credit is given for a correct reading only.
3,23
